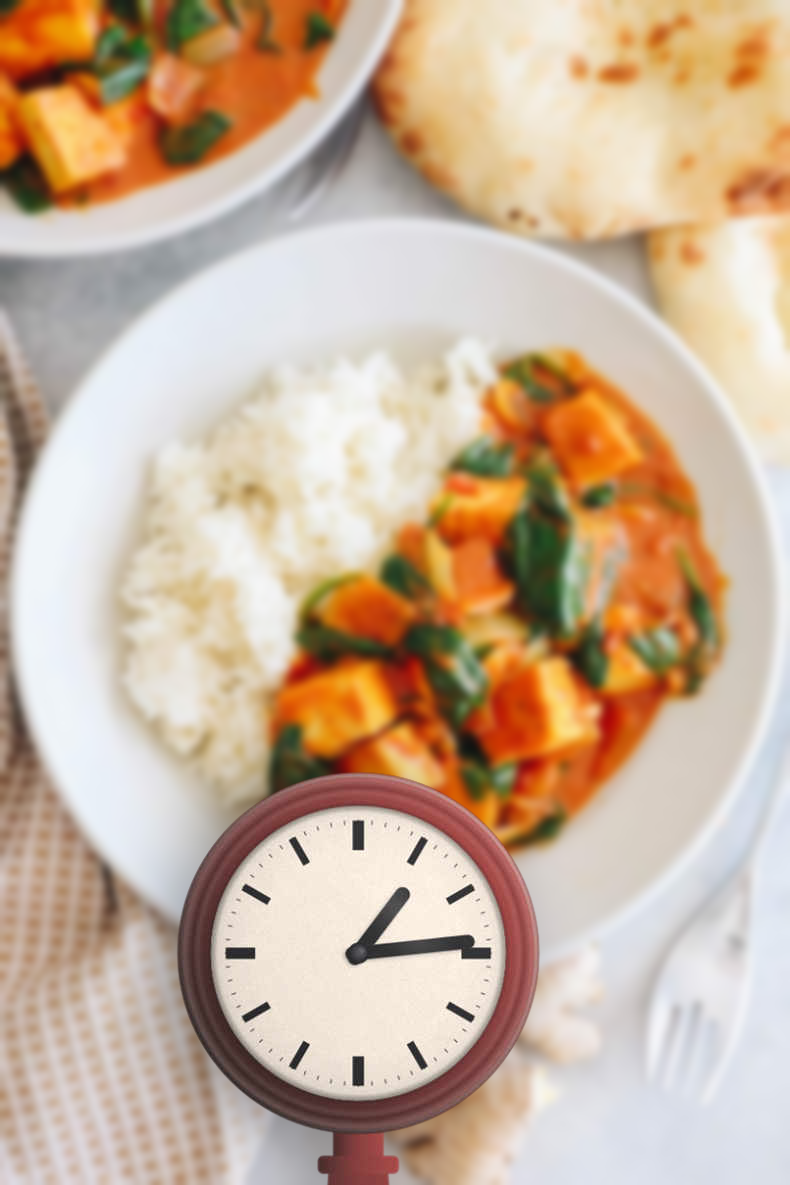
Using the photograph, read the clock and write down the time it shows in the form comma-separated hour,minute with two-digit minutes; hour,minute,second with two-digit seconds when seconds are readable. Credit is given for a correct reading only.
1,14
